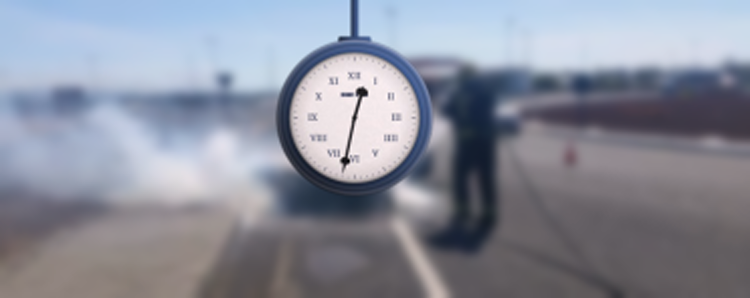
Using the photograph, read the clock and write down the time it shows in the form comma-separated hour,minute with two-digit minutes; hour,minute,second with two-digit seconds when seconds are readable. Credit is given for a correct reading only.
12,32
